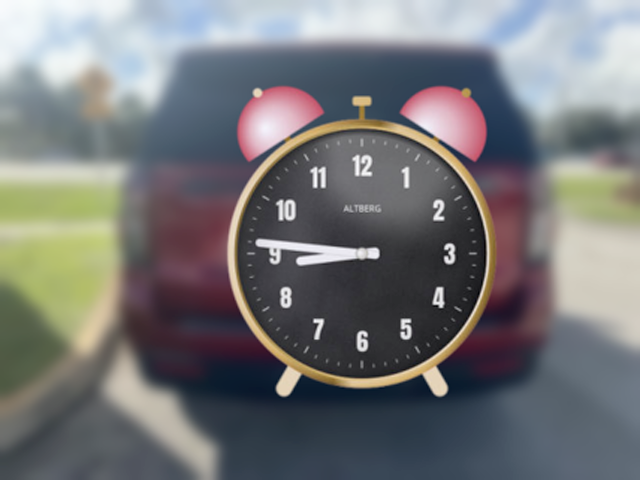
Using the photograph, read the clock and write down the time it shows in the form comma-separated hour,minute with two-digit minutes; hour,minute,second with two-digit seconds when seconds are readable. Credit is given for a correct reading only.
8,46
